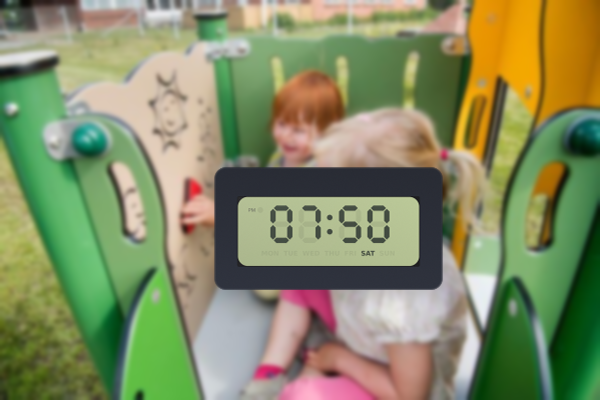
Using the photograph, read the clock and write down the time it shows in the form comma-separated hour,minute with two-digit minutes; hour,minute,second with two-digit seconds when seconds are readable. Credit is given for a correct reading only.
7,50
